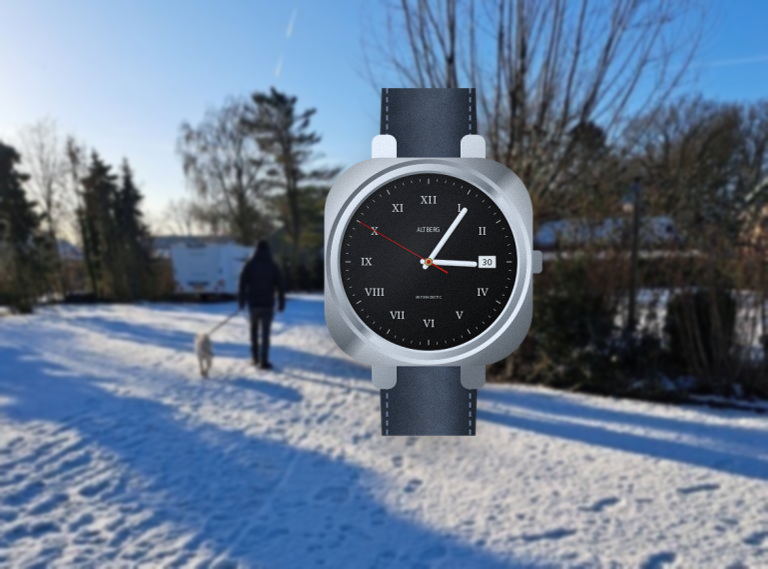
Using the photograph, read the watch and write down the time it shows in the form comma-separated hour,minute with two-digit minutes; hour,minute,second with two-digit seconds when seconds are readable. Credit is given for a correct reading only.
3,05,50
